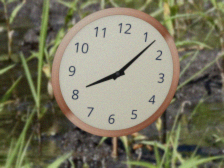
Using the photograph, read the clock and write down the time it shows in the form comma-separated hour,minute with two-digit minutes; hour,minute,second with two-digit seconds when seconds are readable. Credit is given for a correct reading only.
8,07
